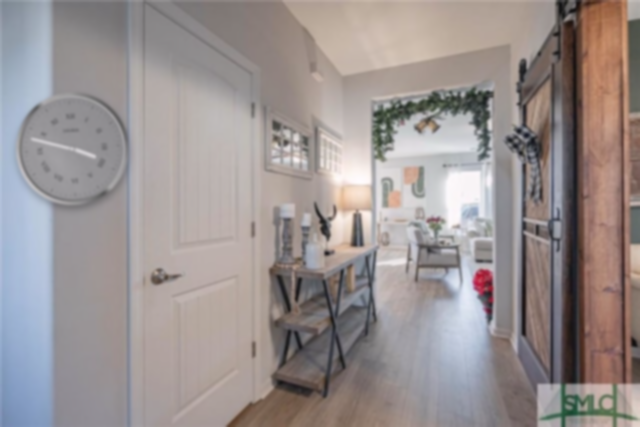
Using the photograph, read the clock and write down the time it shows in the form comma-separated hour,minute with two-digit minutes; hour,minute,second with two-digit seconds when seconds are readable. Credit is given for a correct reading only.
3,48
